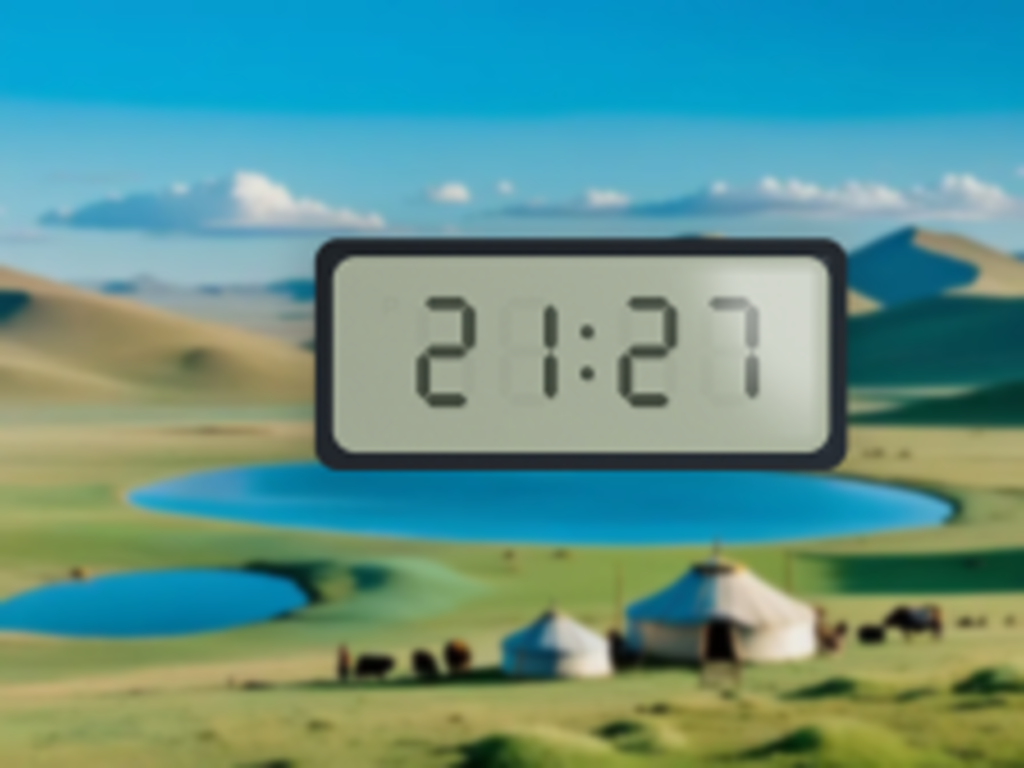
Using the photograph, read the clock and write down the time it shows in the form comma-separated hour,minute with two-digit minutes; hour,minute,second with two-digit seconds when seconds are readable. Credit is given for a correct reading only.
21,27
